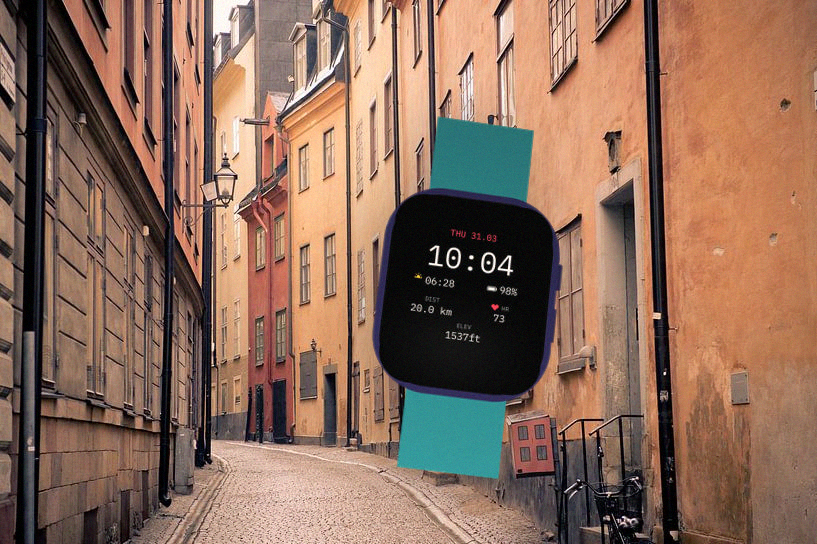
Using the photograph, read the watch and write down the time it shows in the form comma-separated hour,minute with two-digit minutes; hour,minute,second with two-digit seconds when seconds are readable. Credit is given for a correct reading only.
10,04
